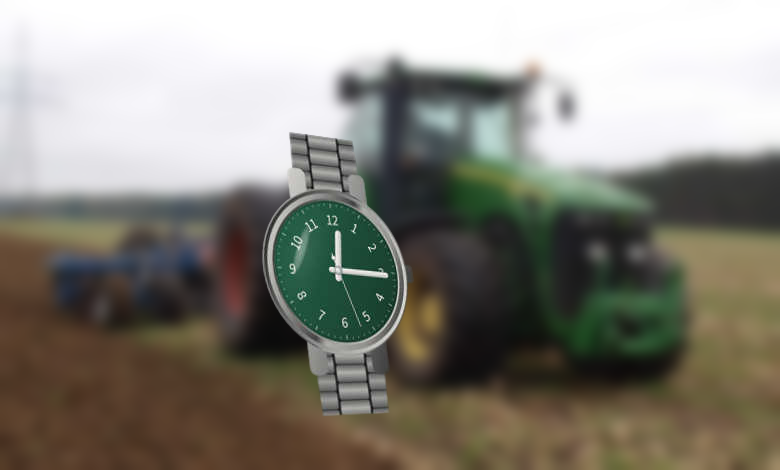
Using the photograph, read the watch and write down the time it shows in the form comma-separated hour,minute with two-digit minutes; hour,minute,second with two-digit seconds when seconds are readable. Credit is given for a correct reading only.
12,15,27
